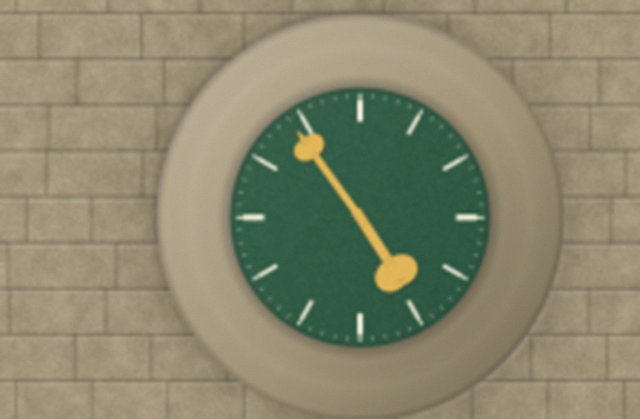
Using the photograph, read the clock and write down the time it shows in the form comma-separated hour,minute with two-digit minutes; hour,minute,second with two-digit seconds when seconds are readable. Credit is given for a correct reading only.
4,54
